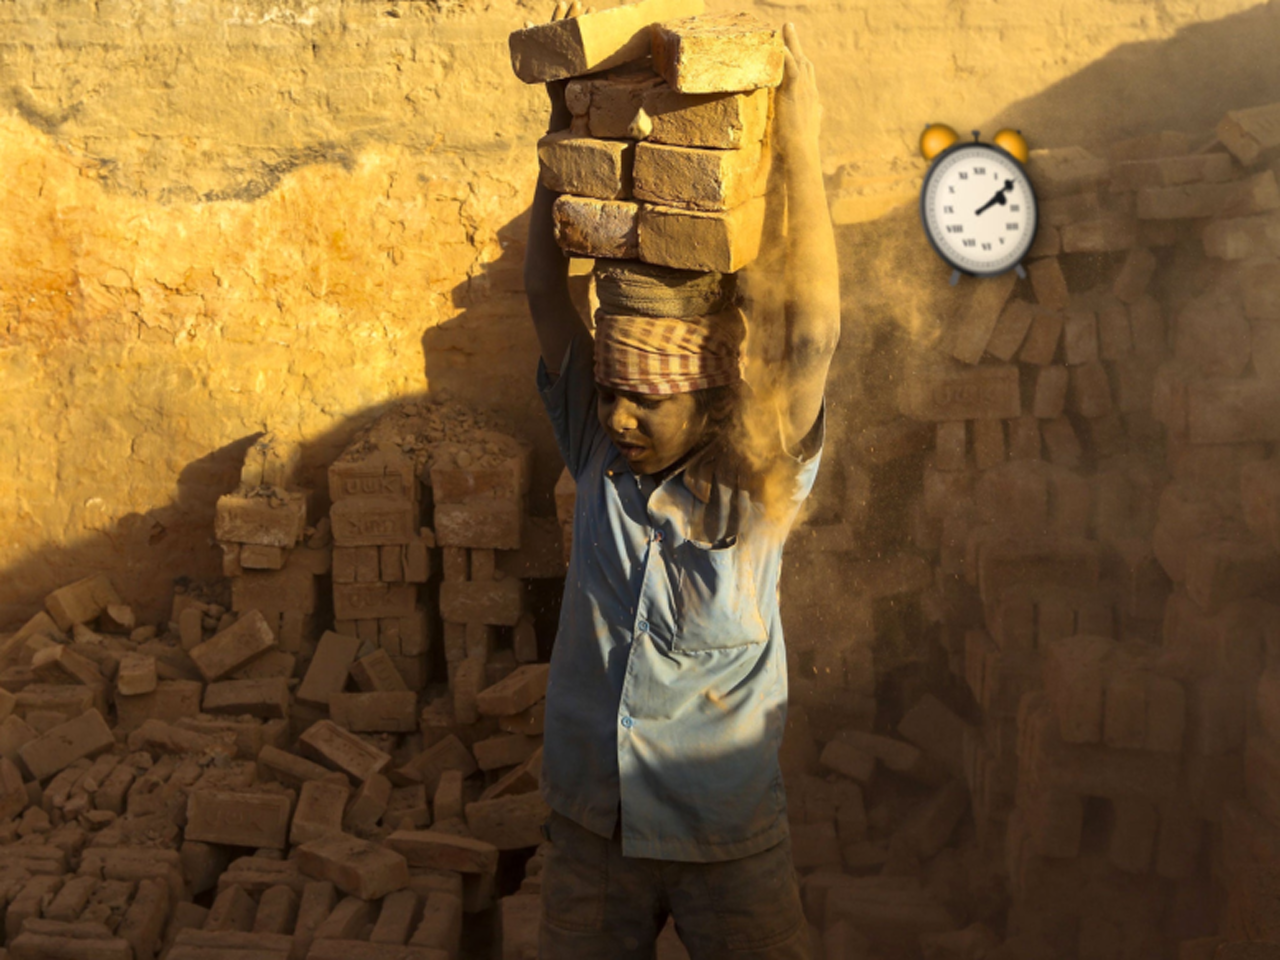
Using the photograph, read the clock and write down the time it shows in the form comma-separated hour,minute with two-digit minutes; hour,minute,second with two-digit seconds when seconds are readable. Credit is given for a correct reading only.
2,09
